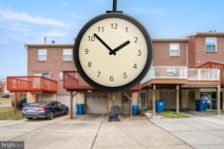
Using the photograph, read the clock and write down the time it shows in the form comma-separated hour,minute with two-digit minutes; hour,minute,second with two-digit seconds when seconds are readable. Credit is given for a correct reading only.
1,52
